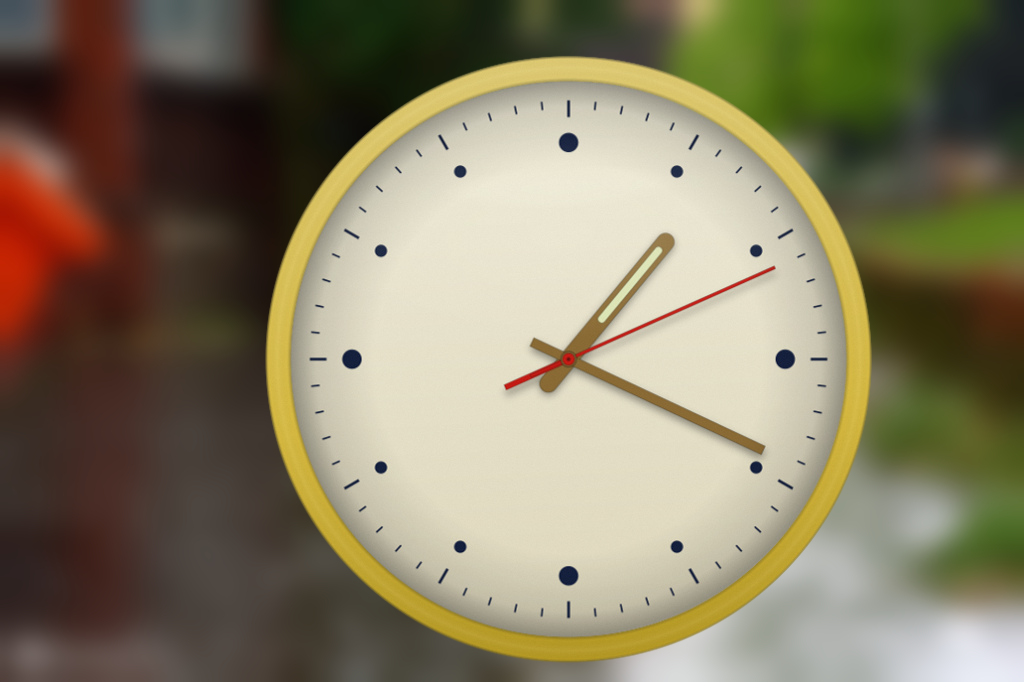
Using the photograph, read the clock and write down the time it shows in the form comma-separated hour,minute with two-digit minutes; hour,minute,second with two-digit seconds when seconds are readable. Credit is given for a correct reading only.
1,19,11
